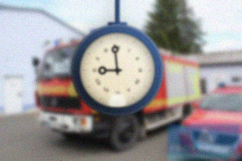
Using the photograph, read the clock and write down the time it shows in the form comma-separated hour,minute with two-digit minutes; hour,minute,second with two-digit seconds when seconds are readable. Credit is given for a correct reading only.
8,59
